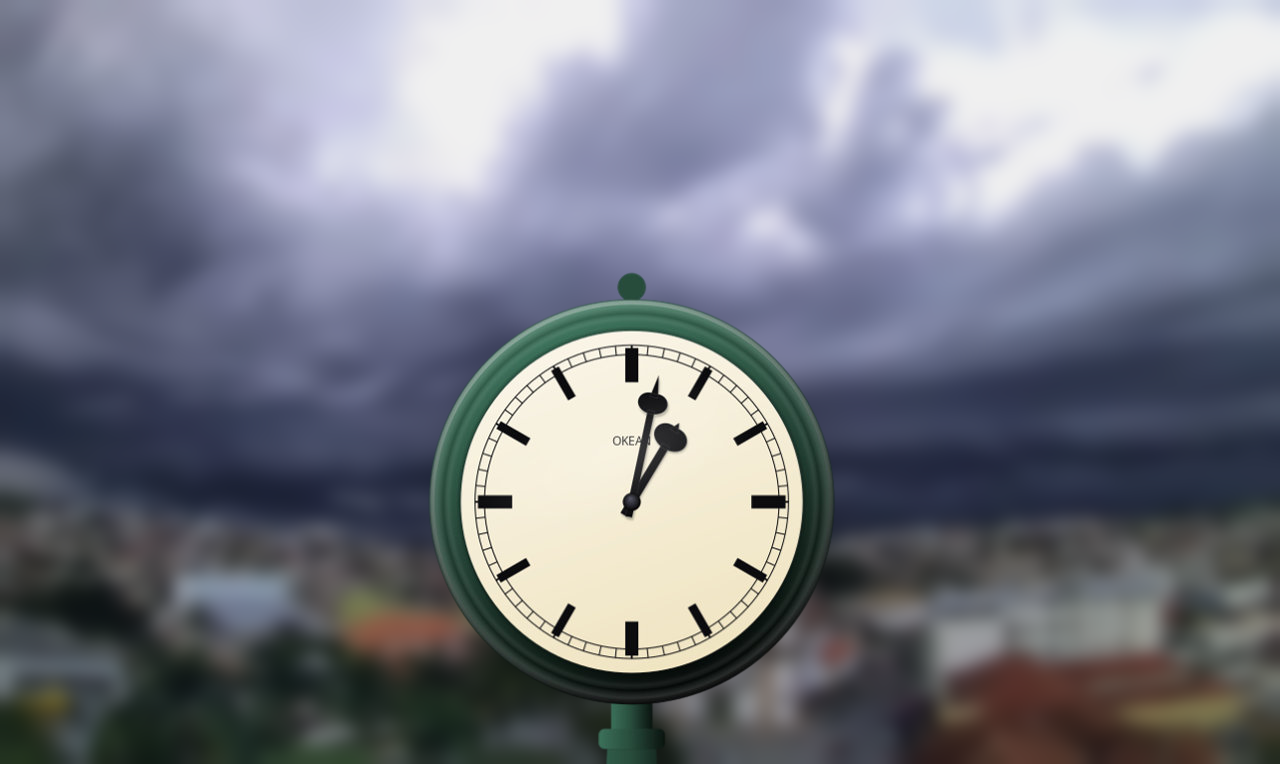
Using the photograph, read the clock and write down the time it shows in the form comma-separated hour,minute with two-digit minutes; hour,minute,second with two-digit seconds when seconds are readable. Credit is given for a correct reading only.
1,02
